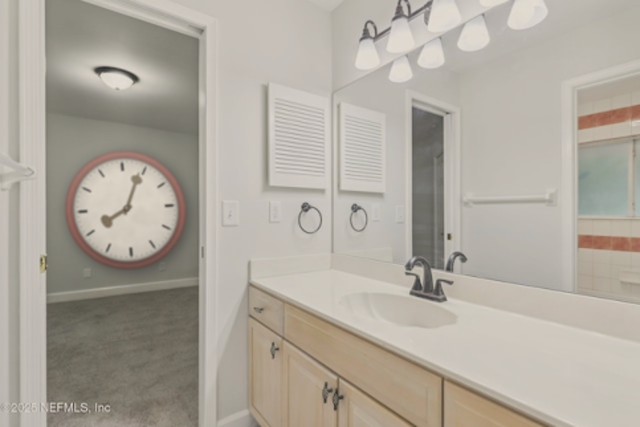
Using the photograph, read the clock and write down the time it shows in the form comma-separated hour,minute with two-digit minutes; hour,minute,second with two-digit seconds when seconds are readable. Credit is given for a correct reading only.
8,04
